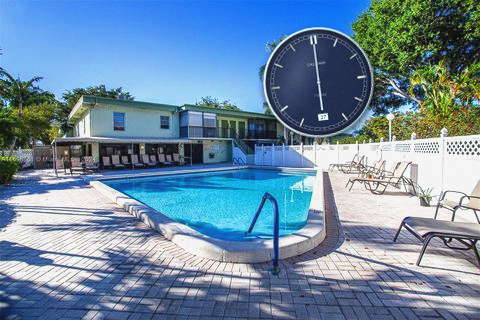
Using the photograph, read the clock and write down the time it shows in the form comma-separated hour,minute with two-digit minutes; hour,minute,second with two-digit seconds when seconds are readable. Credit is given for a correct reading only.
6,00
